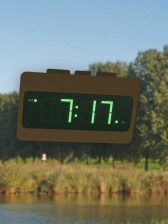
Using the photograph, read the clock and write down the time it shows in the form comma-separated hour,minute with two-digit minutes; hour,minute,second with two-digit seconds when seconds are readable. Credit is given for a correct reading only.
7,17
